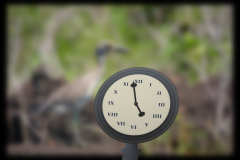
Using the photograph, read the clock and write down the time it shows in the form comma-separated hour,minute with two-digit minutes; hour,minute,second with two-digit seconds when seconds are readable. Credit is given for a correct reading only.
4,58
